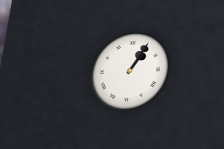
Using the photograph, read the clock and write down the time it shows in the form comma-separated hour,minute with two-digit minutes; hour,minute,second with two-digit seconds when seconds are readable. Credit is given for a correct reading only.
1,05
